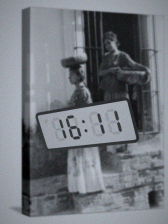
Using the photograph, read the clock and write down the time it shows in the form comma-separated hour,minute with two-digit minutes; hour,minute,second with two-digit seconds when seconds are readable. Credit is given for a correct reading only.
16,11
